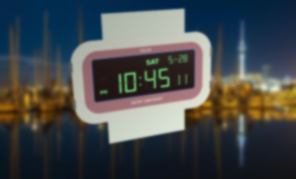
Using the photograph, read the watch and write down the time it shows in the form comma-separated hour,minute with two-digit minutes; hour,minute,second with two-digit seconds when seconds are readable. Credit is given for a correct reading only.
10,45
